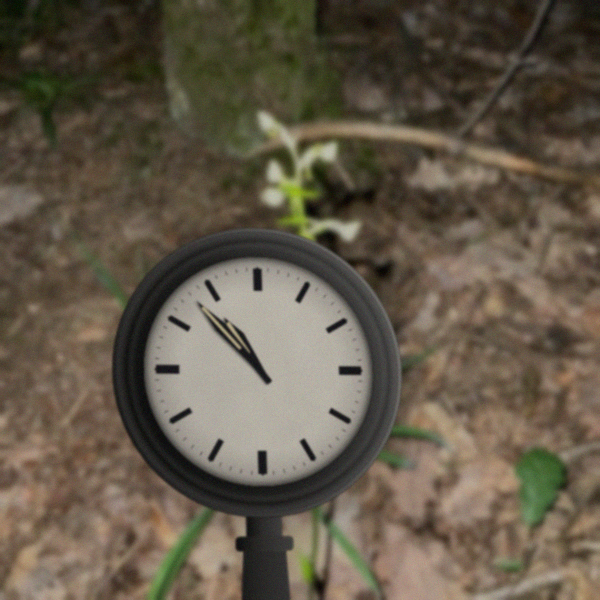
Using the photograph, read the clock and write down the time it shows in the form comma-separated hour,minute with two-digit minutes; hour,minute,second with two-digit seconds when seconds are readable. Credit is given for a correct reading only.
10,53
